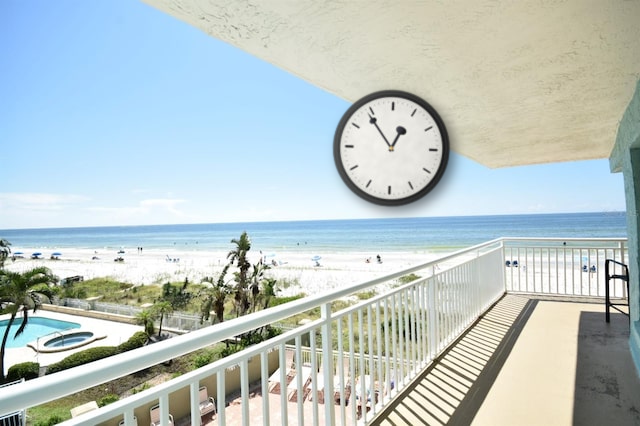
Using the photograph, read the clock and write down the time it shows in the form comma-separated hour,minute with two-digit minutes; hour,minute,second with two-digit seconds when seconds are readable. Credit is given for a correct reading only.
12,54
